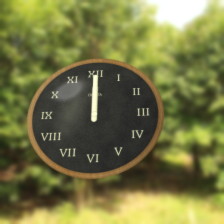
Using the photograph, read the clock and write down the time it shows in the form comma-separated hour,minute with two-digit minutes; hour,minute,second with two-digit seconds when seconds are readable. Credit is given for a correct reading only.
12,00
